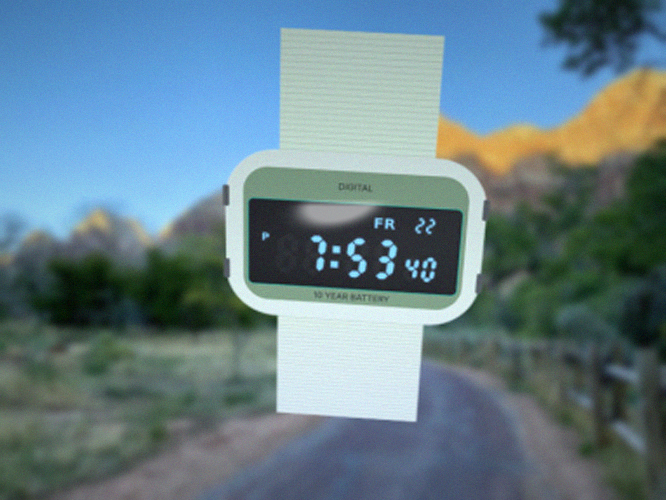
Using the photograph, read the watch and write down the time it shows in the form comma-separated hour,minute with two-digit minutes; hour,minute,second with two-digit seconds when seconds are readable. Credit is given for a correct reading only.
7,53,40
